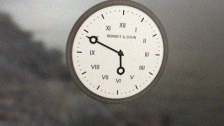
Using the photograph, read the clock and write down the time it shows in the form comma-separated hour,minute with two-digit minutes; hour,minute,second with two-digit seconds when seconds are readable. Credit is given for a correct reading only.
5,49
